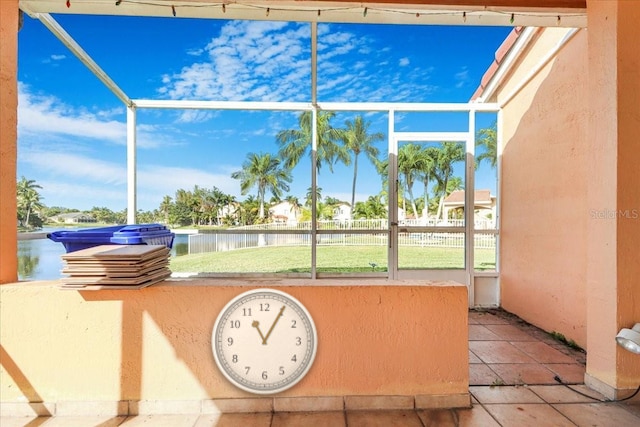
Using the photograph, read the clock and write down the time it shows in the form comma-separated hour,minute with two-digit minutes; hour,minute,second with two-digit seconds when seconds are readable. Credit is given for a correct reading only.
11,05
